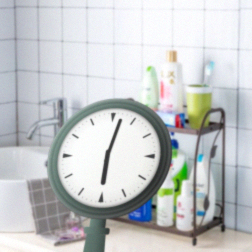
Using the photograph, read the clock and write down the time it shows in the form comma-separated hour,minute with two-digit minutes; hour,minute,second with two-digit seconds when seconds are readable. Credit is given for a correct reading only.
6,02
